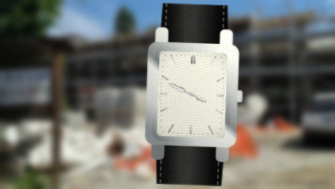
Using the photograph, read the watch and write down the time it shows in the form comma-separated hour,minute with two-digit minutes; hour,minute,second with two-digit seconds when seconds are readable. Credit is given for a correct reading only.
3,49
